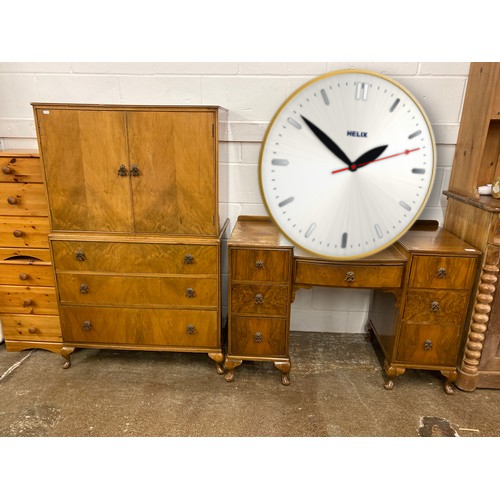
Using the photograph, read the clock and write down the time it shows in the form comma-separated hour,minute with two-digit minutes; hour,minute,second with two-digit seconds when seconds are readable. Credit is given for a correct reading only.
1,51,12
